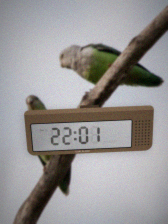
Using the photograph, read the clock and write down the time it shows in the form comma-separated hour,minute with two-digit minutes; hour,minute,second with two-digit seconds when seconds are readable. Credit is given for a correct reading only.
22,01
